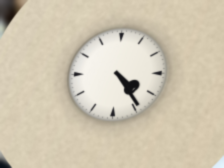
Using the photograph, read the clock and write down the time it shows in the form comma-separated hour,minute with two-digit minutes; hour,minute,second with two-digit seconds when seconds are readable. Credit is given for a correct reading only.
4,24
